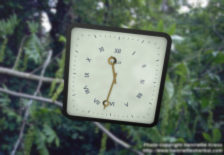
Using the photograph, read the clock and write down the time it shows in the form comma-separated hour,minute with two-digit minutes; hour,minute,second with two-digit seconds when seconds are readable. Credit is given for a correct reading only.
11,32
